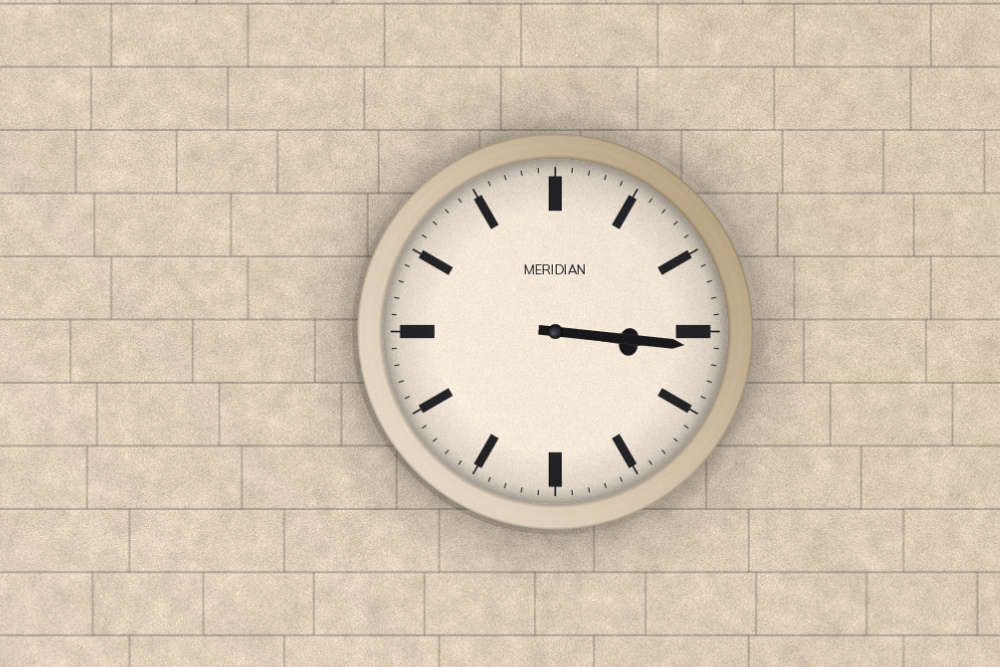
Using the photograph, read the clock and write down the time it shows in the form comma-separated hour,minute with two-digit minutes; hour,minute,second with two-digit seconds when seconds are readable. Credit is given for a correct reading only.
3,16
